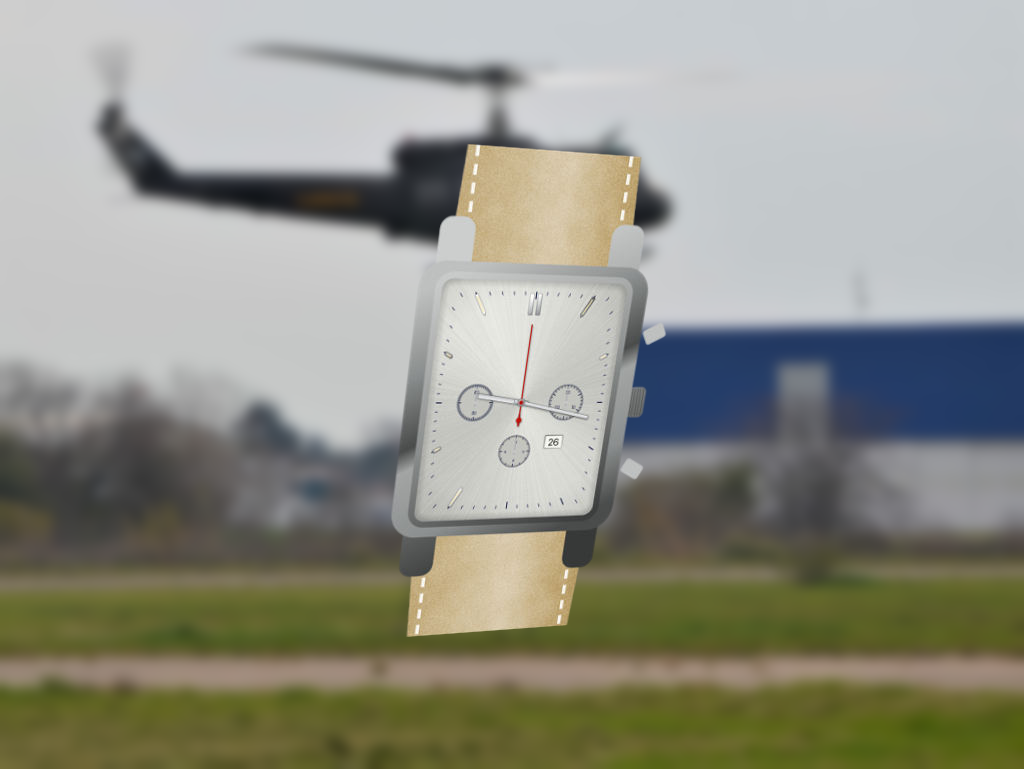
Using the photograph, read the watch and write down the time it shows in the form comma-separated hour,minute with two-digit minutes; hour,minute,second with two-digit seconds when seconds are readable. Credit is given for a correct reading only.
9,17
